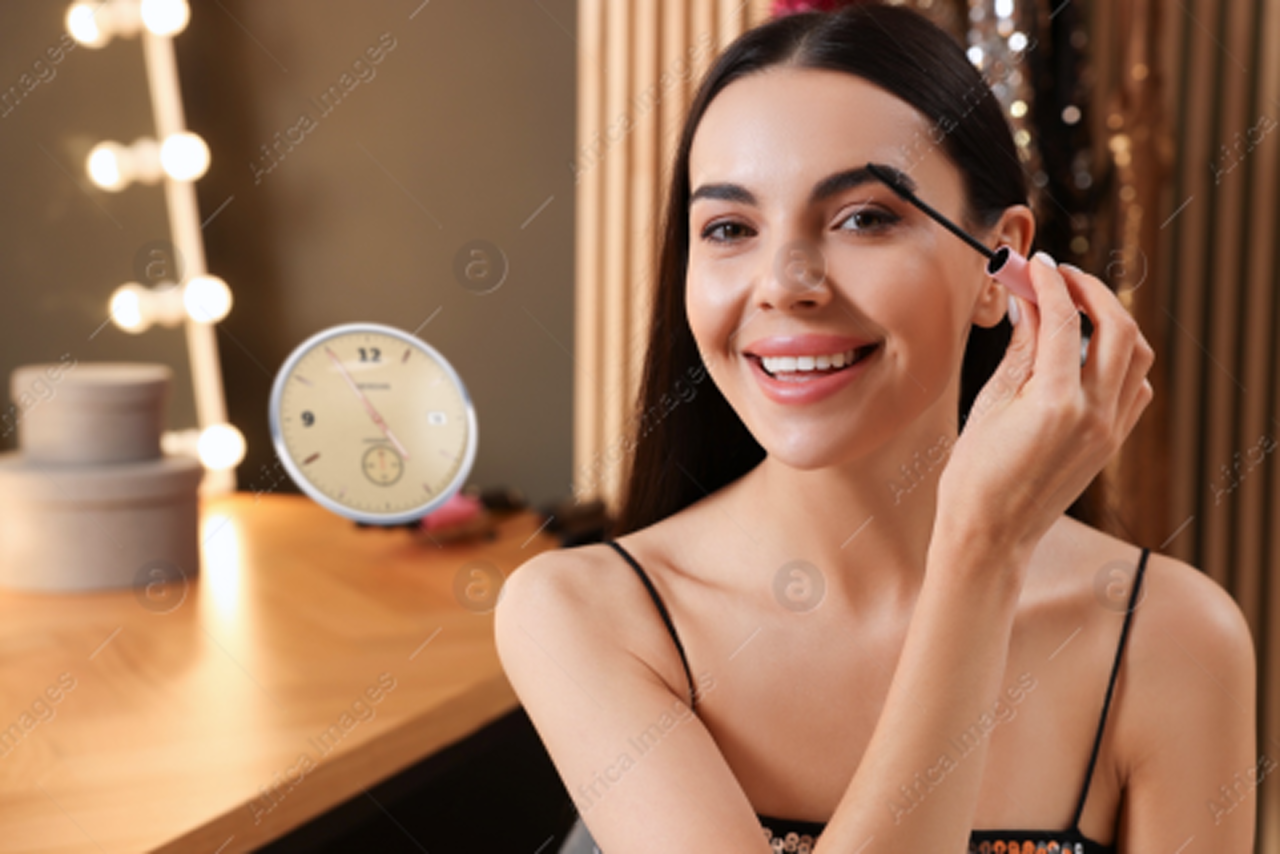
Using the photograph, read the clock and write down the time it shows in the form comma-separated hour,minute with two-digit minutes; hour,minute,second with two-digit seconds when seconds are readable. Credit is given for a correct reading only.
4,55
